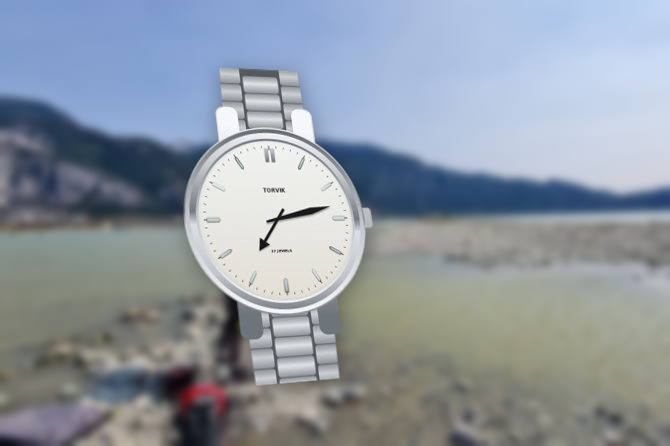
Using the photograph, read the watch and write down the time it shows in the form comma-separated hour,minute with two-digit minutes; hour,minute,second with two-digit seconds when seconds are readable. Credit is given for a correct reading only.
7,13
